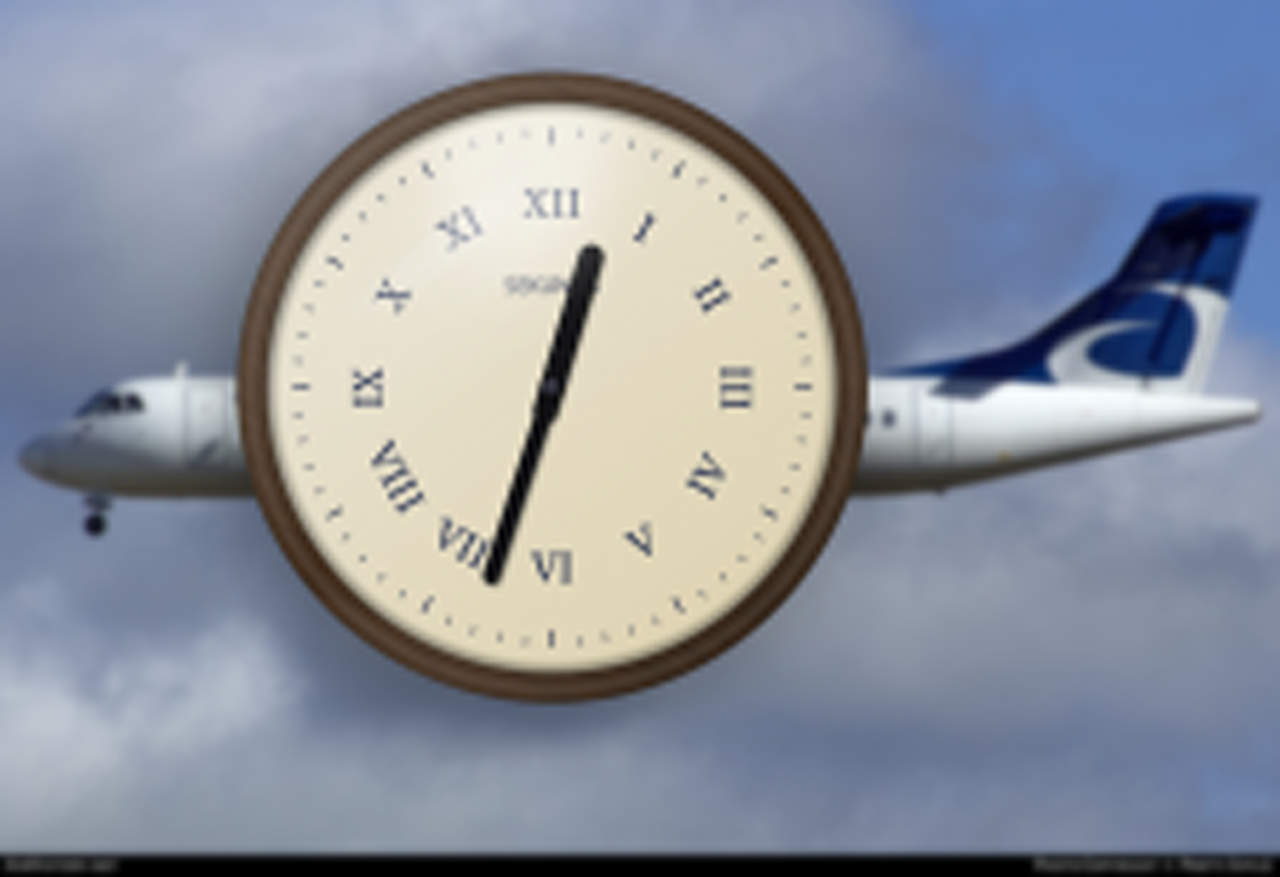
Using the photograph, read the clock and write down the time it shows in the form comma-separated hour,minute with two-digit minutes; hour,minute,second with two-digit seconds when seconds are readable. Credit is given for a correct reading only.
12,33
